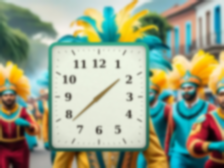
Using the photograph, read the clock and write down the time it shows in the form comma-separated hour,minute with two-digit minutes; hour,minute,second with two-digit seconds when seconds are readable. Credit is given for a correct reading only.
1,38
